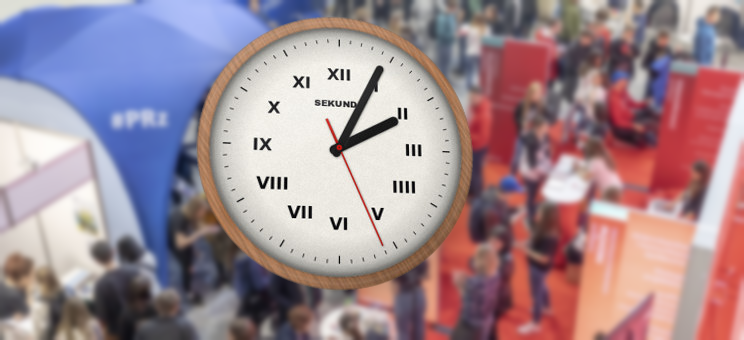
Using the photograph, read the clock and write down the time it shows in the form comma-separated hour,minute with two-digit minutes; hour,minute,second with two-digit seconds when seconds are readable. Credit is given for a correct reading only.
2,04,26
